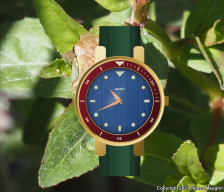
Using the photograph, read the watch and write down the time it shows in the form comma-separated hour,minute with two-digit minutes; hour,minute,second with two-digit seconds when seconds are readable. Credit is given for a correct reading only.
10,41
